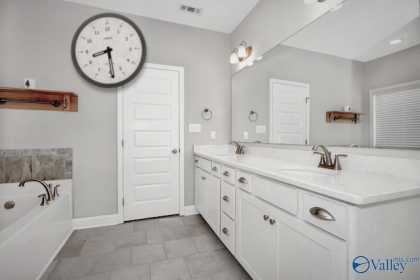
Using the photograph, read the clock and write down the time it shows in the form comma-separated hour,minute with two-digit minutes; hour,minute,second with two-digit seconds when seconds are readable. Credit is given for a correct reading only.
8,29
